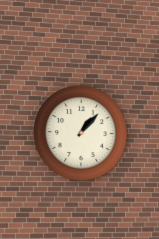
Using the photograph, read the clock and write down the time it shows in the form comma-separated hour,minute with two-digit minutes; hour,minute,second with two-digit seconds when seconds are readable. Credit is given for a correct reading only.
1,07
